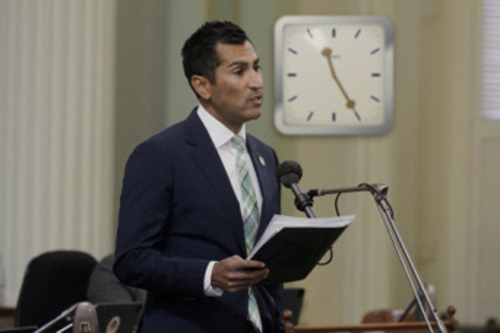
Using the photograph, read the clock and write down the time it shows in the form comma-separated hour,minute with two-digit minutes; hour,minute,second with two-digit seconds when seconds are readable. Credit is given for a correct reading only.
11,25
